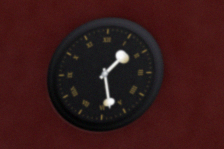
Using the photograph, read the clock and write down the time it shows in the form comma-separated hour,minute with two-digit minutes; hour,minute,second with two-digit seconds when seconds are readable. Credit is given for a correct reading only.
1,28
